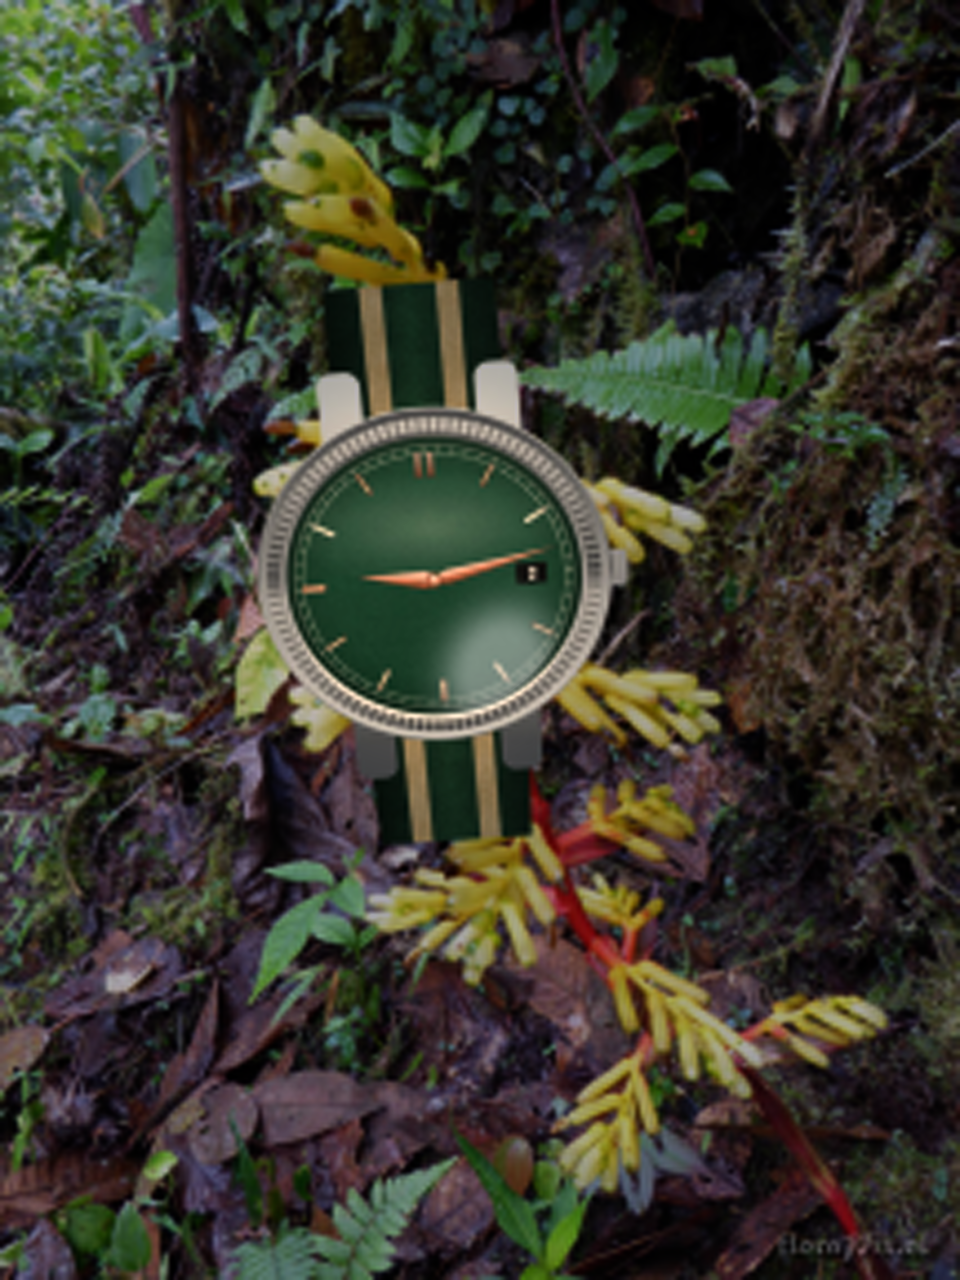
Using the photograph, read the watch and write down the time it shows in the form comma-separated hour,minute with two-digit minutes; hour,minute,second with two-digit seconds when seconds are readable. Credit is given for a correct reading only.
9,13
